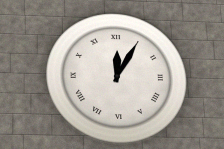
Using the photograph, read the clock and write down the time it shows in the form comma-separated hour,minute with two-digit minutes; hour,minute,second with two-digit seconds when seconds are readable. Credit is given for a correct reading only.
12,05
